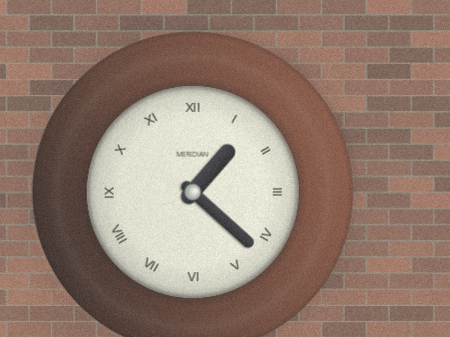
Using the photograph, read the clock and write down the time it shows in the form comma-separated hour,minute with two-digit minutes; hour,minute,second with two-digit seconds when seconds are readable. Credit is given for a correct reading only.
1,22
